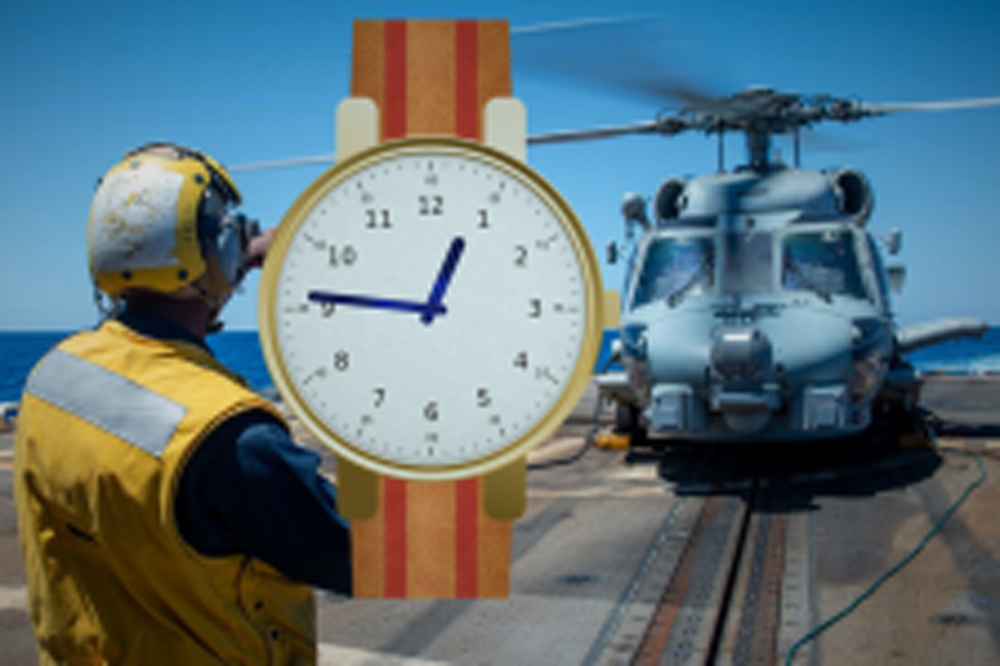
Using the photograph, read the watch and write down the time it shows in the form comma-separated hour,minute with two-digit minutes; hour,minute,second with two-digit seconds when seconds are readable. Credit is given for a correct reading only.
12,46
